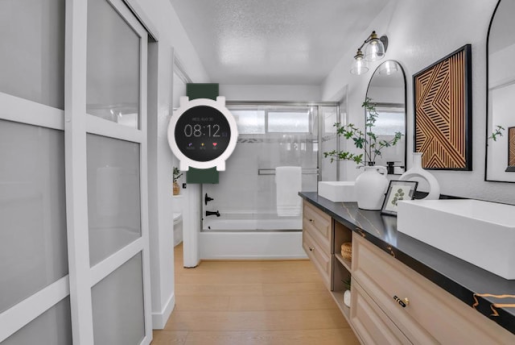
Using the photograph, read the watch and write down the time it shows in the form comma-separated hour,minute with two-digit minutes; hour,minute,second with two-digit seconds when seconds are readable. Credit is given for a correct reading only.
8,12
